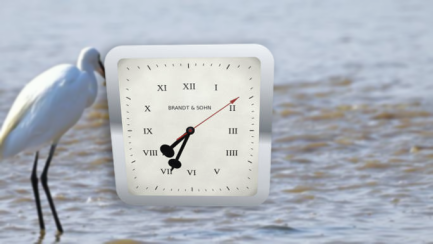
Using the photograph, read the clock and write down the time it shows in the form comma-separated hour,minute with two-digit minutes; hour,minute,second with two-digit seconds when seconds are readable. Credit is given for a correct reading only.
7,34,09
